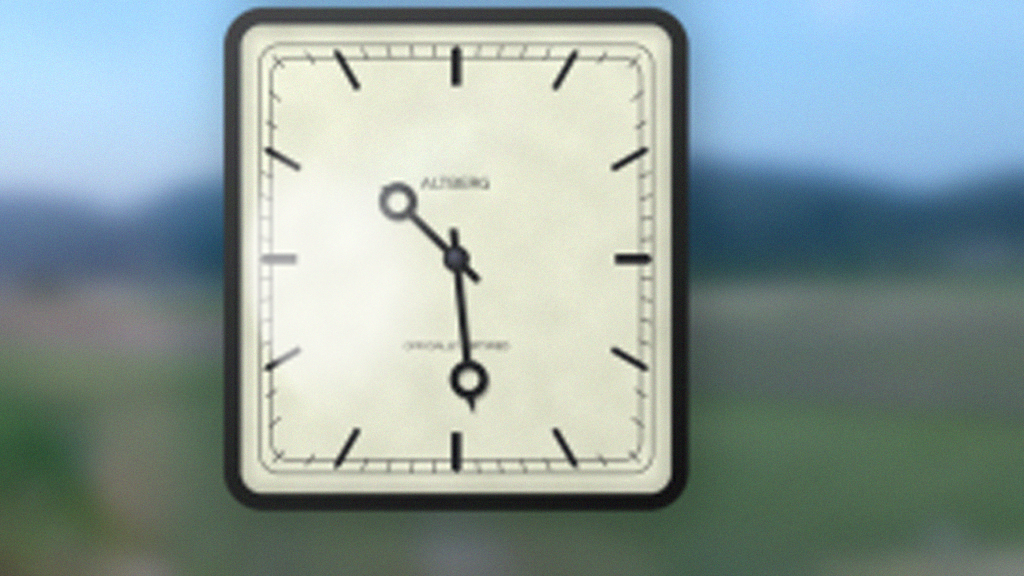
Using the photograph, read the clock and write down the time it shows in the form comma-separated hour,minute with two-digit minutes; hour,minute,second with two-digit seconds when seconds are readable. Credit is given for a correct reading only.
10,29
